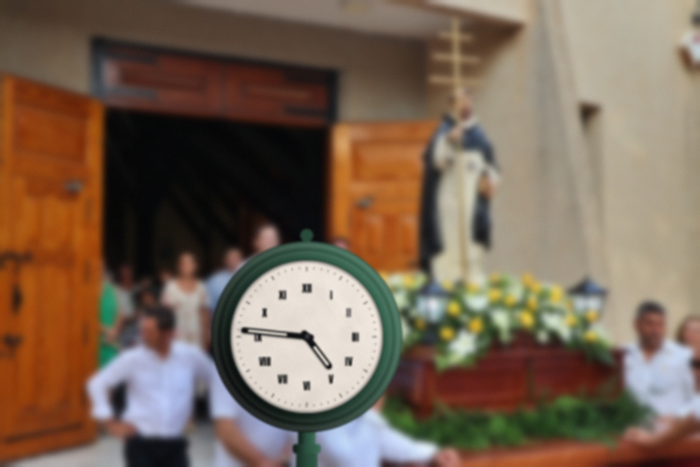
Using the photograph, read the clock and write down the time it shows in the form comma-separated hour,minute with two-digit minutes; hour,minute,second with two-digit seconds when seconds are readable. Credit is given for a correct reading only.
4,46
